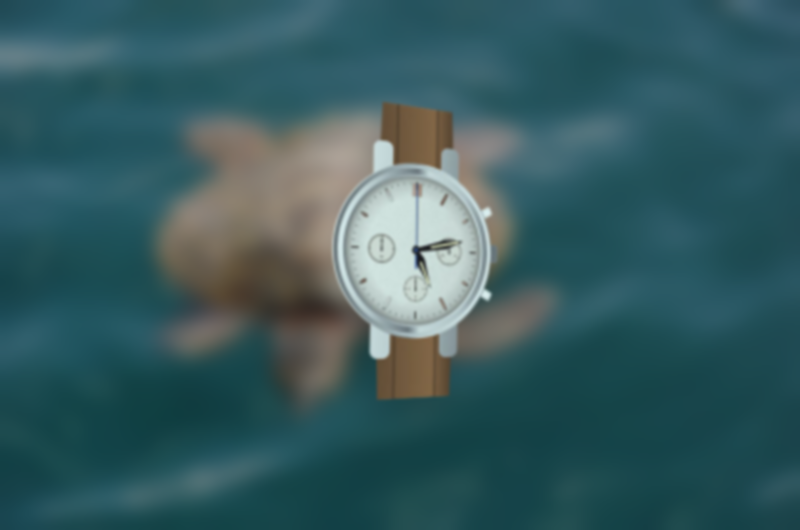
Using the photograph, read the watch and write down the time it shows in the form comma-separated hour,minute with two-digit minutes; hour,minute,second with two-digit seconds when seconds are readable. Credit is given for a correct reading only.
5,13
